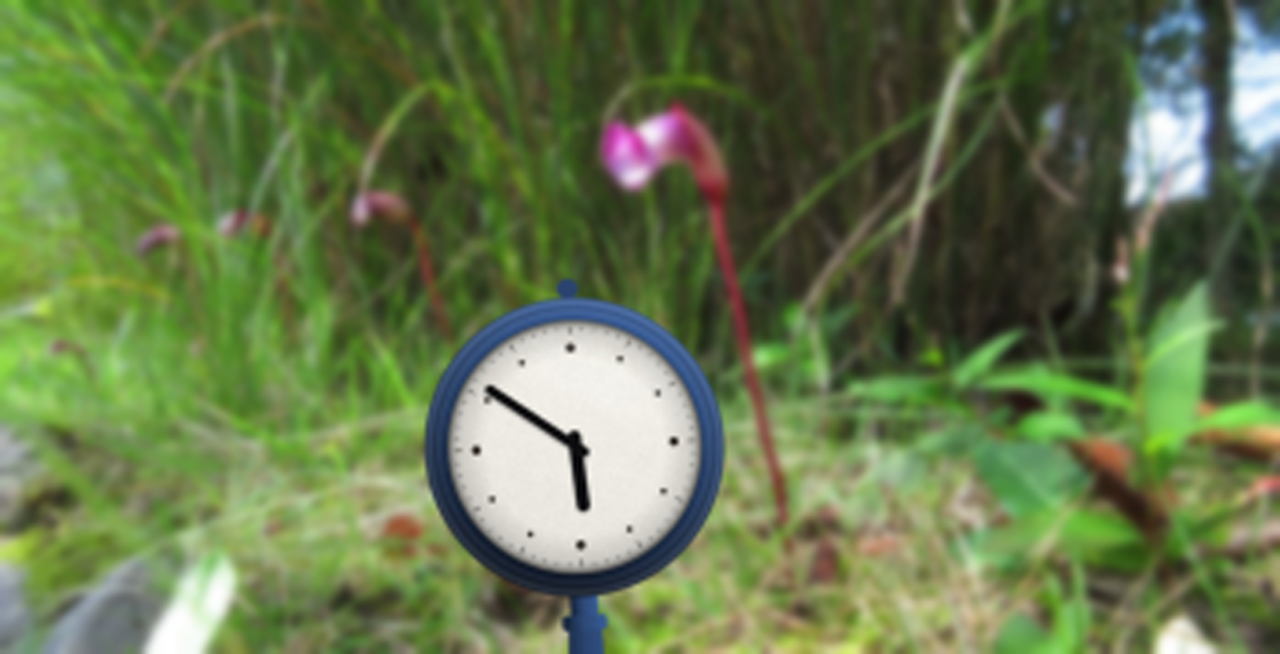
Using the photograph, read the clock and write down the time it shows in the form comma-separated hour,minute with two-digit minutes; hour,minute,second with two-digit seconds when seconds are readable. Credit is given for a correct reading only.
5,51
